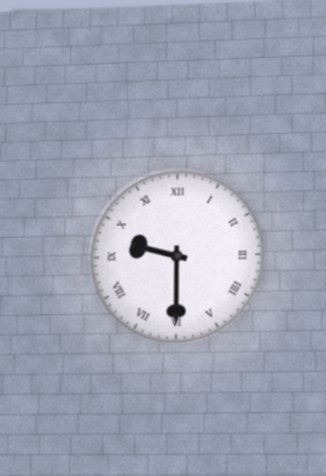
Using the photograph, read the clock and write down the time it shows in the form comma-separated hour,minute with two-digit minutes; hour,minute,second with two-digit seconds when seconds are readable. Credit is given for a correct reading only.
9,30
